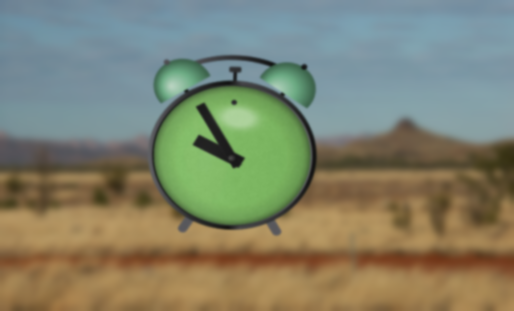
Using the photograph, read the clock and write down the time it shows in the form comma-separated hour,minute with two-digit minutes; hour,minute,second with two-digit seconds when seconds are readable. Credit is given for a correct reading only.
9,55
